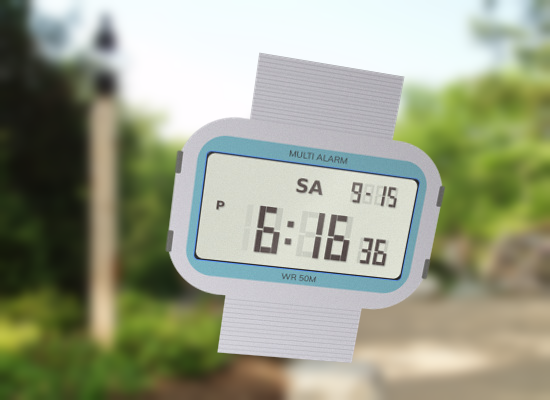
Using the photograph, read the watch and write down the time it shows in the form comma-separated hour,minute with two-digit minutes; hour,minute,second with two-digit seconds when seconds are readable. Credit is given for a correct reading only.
6,16,36
